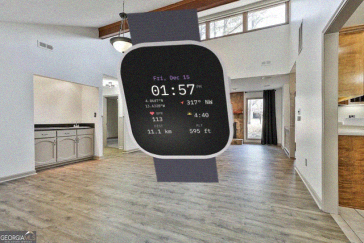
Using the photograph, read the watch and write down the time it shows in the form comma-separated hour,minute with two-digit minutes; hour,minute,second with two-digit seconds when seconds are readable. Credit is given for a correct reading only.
1,57
